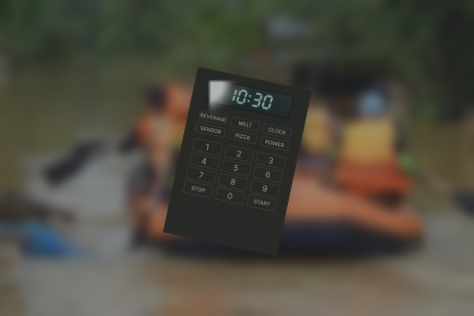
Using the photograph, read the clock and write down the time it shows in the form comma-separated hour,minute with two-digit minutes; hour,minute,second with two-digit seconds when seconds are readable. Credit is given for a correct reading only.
10,30
